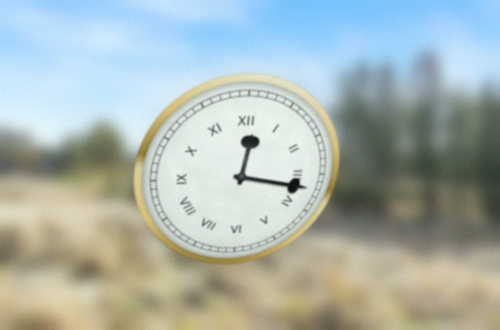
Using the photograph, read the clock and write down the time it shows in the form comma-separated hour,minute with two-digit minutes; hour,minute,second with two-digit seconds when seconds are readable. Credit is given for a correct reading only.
12,17
